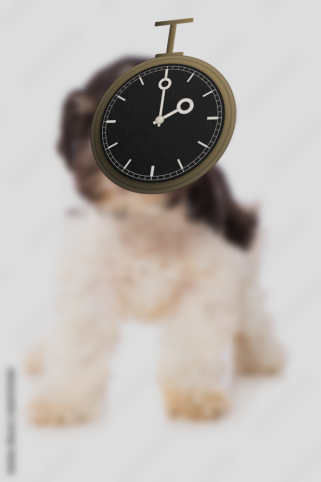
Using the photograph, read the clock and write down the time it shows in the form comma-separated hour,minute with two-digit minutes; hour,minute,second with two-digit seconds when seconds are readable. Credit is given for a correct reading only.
2,00
